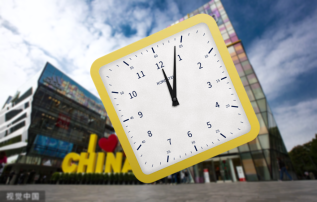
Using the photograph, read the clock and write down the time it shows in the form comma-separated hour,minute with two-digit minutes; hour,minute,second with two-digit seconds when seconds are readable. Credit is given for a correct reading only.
12,04
